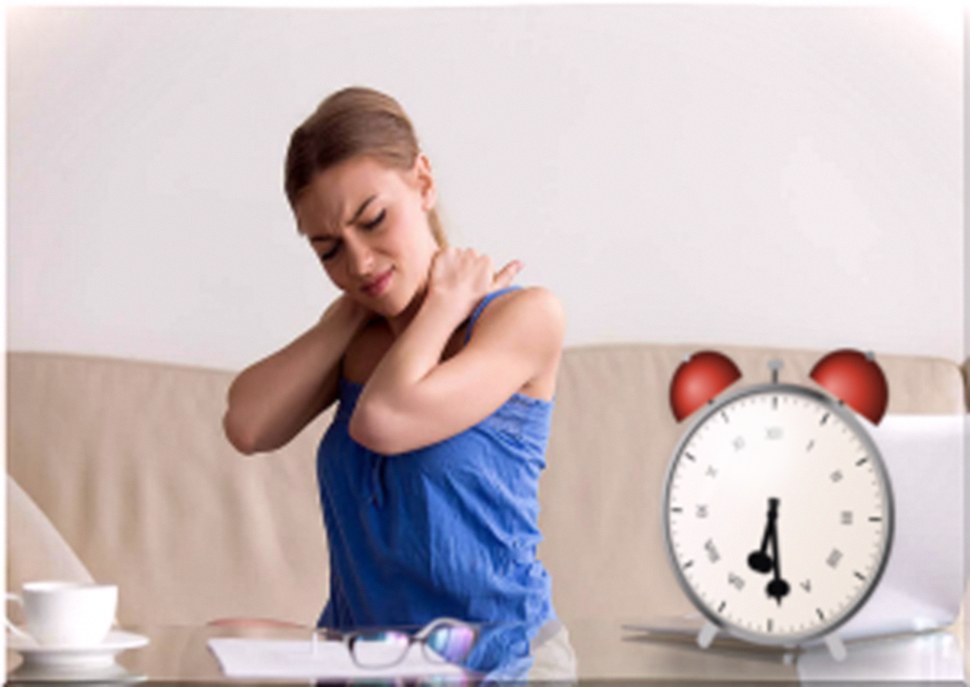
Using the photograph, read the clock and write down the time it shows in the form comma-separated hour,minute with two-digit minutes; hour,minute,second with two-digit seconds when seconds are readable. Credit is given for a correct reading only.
6,29
